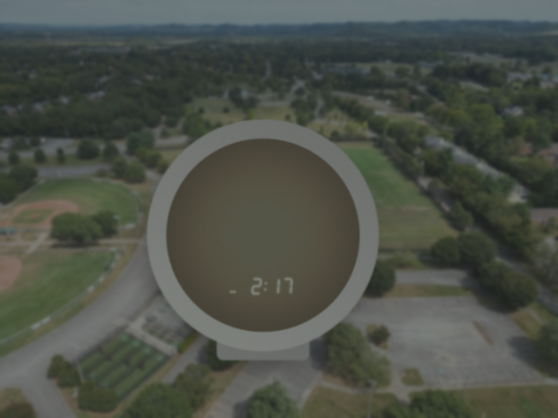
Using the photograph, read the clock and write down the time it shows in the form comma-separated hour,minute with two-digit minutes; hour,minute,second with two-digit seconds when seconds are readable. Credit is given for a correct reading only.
2,17
